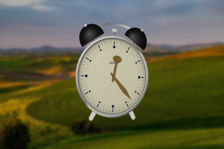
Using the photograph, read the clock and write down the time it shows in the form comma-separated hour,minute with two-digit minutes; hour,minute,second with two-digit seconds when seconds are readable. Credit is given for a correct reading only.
12,23
